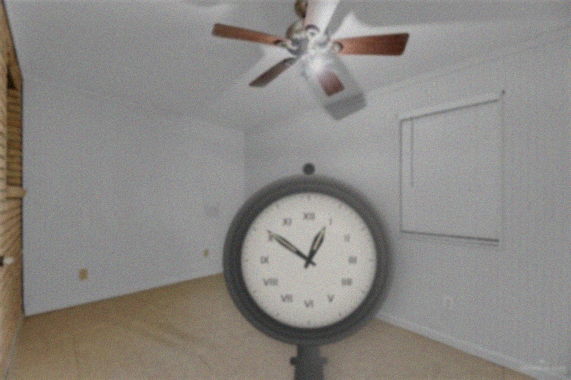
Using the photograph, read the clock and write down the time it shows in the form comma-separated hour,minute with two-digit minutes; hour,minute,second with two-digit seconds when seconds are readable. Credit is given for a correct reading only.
12,51
